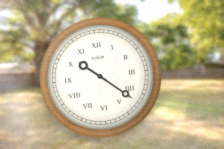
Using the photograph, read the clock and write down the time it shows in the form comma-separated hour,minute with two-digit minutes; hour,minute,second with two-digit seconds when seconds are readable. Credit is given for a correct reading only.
10,22
